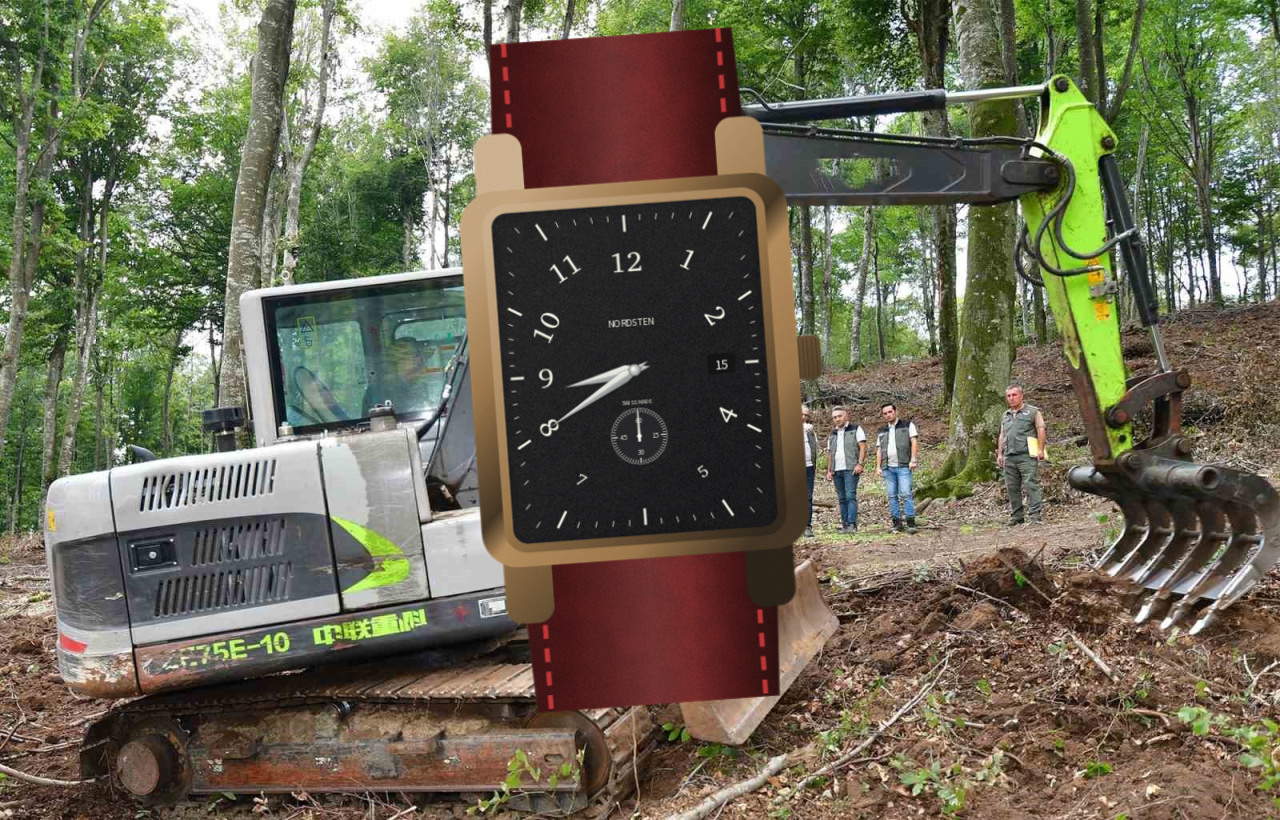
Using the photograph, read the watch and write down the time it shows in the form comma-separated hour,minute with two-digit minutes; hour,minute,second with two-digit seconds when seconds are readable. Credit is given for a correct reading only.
8,40
